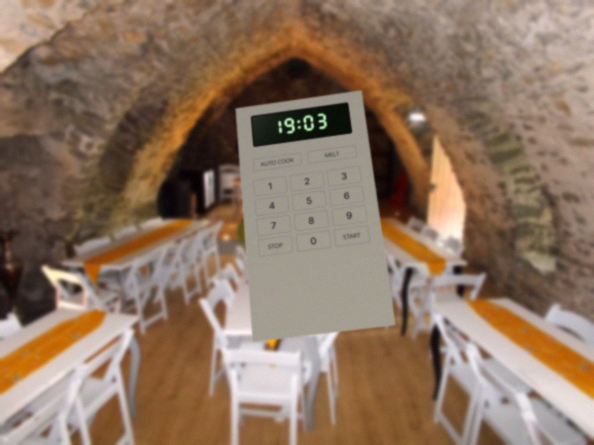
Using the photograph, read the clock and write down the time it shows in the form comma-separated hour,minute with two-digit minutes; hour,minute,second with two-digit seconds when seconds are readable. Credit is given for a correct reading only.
19,03
